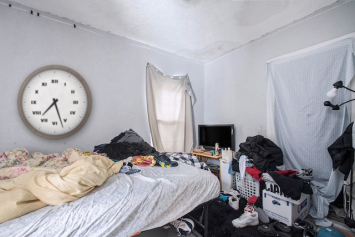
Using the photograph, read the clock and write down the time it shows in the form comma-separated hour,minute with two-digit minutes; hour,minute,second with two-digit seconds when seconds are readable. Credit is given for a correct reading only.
7,27
